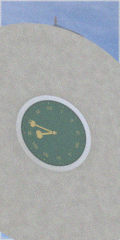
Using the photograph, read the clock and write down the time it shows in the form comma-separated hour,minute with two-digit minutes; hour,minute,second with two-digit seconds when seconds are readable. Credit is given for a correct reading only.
8,49
